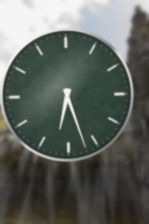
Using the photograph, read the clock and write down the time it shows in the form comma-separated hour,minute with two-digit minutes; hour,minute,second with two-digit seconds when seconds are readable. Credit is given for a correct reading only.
6,27
